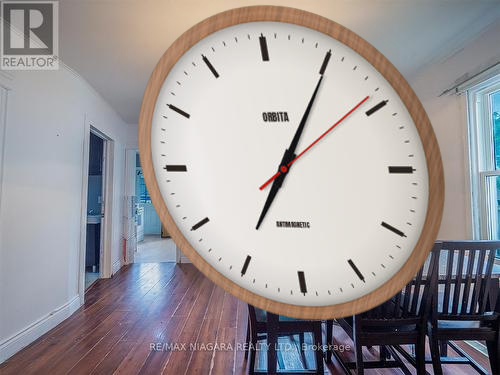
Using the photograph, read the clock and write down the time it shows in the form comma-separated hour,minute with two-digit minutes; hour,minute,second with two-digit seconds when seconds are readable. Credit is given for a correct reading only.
7,05,09
